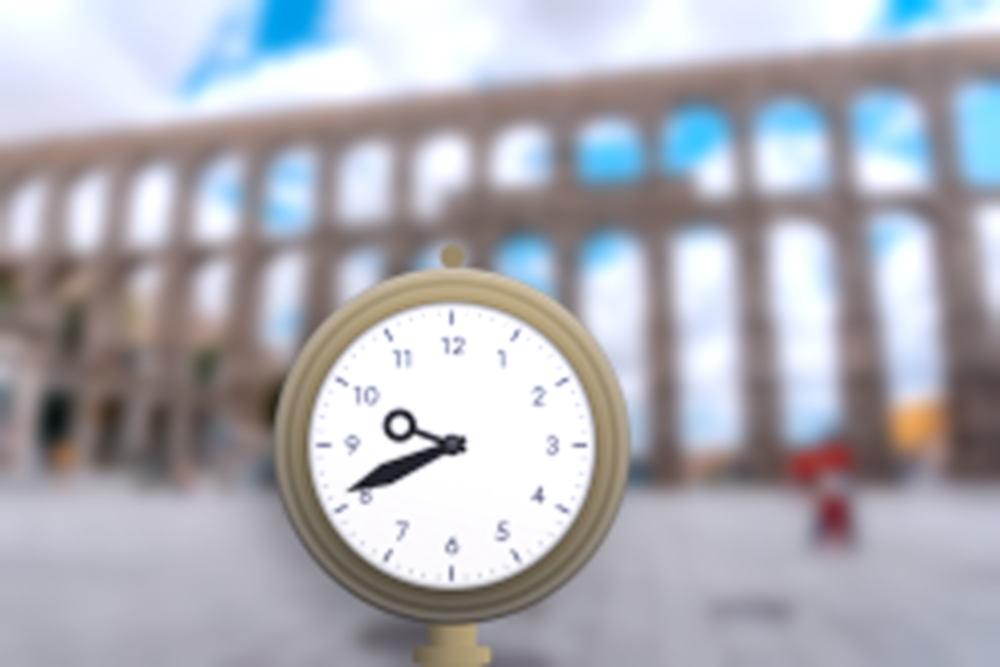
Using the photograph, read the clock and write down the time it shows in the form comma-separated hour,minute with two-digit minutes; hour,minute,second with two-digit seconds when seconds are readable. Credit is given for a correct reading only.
9,41
